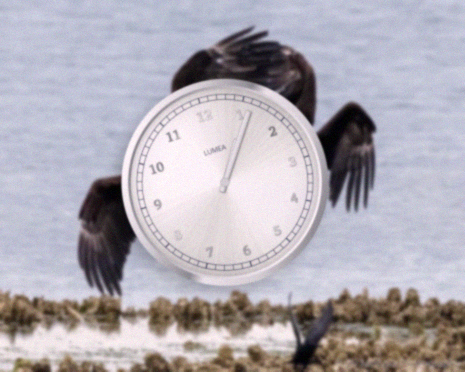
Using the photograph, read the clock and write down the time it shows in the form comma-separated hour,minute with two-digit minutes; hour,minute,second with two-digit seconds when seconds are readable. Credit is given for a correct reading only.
1,06
